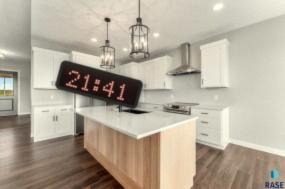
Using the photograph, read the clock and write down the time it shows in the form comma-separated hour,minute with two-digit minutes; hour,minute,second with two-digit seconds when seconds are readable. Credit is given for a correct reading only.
21,41
